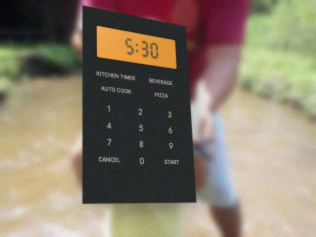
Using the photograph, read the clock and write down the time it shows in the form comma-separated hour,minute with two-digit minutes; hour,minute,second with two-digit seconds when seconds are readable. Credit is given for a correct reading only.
5,30
